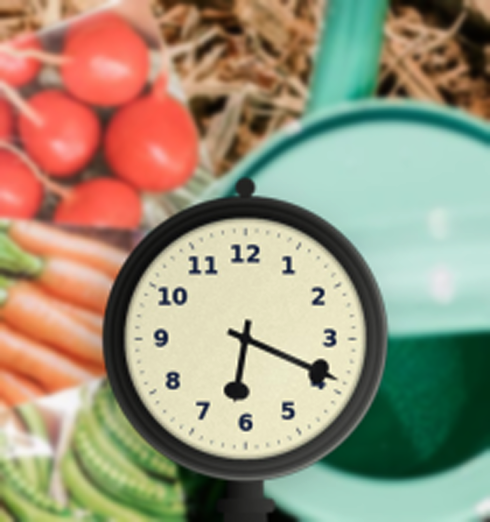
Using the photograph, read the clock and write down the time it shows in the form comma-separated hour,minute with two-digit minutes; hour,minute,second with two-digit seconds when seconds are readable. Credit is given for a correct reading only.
6,19
